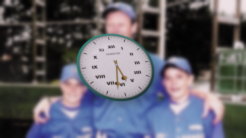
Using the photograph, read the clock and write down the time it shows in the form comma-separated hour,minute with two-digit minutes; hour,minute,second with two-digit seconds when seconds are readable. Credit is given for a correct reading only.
5,32
